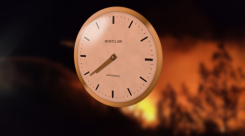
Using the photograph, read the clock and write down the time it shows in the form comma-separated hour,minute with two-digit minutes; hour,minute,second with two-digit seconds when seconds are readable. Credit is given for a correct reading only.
7,39
